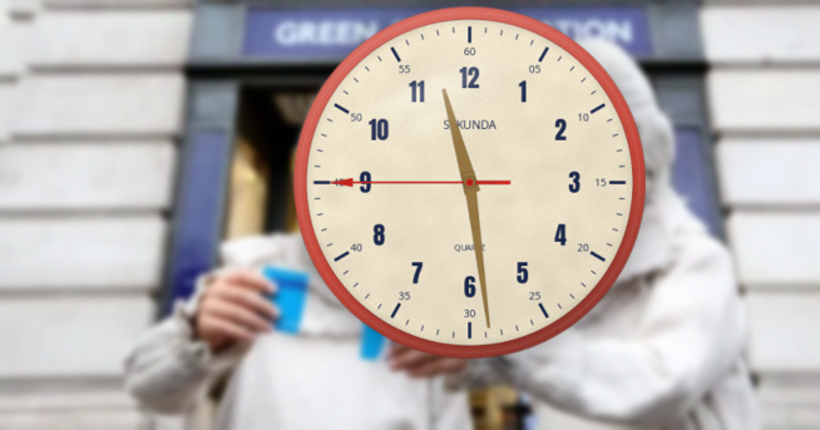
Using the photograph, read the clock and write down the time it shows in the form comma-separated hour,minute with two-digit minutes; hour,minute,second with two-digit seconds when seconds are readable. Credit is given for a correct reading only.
11,28,45
